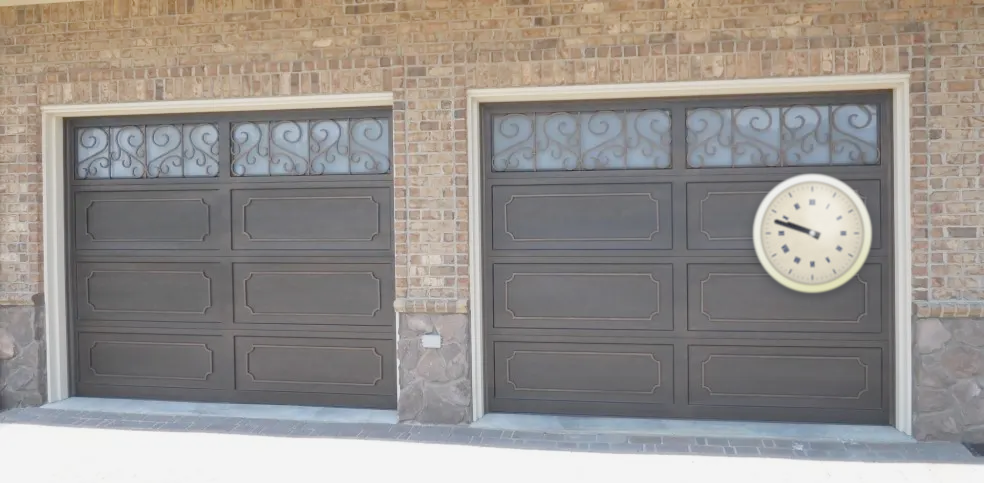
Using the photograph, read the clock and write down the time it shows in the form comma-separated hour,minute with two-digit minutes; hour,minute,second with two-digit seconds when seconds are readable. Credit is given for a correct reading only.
9,48
